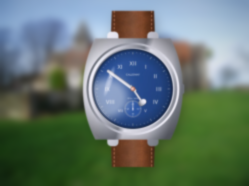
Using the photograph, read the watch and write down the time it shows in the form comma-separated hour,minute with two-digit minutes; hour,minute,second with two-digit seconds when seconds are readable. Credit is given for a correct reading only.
4,51
